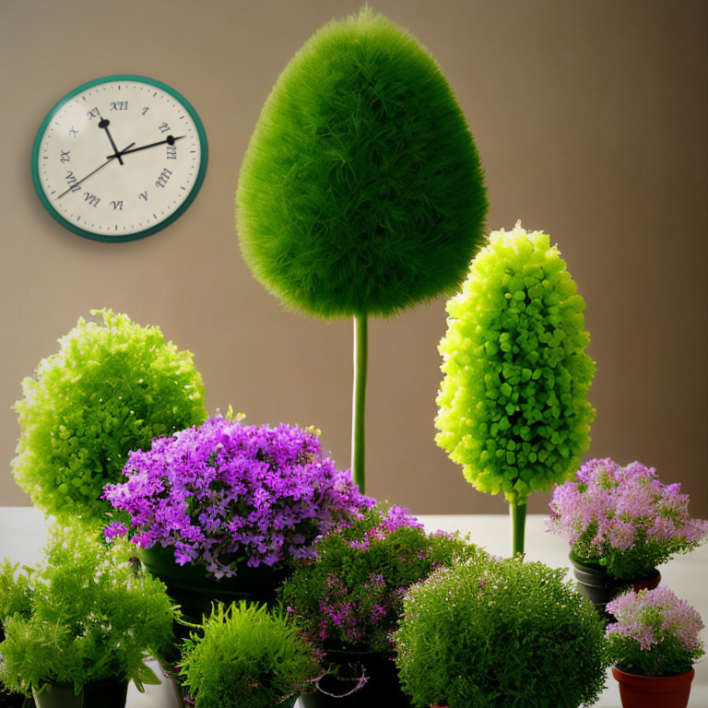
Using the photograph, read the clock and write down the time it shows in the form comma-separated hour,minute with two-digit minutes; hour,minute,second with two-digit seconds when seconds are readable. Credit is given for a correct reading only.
11,12,39
